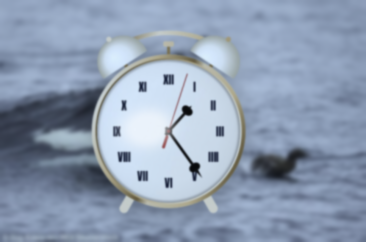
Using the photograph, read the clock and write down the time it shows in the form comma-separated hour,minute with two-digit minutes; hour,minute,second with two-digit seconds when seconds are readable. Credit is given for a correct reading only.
1,24,03
